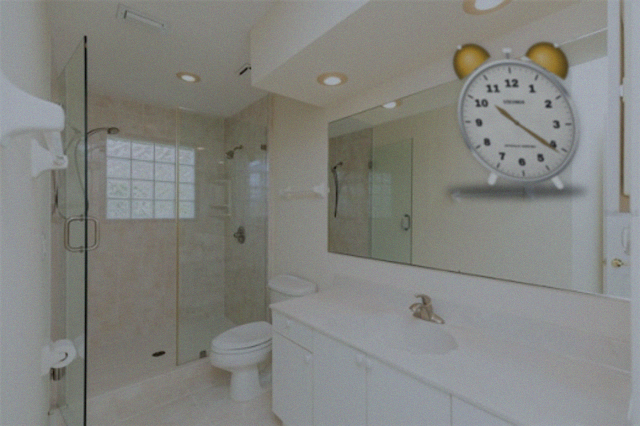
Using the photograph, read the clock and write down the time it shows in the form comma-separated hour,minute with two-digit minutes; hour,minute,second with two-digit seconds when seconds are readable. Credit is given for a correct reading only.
10,21
